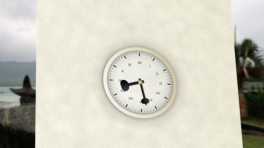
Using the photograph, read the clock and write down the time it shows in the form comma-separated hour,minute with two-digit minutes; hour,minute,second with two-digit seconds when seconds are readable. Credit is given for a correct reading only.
8,28
